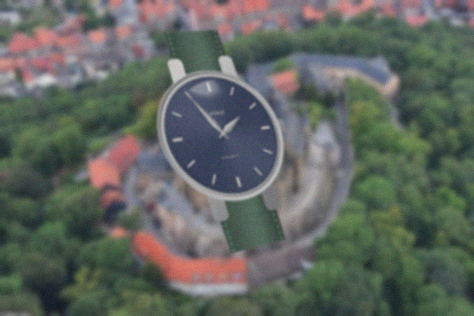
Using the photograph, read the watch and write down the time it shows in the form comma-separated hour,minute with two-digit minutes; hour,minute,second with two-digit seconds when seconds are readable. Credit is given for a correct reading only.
1,55
